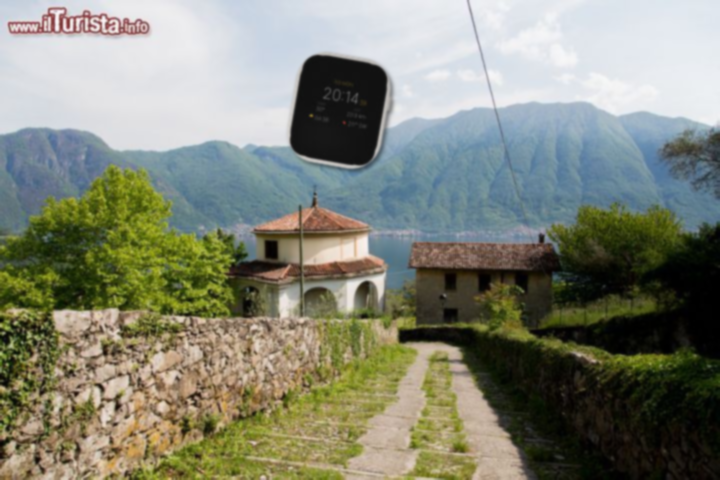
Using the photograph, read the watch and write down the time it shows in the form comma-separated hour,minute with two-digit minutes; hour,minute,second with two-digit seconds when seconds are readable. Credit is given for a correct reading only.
20,14
